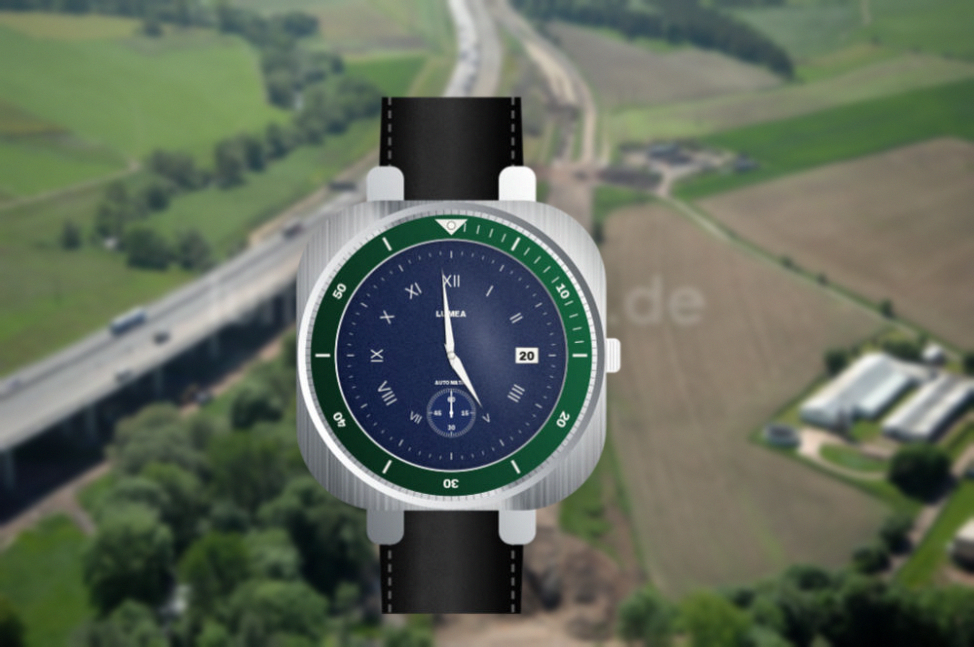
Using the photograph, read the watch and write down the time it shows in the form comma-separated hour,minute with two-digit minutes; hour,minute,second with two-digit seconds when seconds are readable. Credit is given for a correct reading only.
4,59
